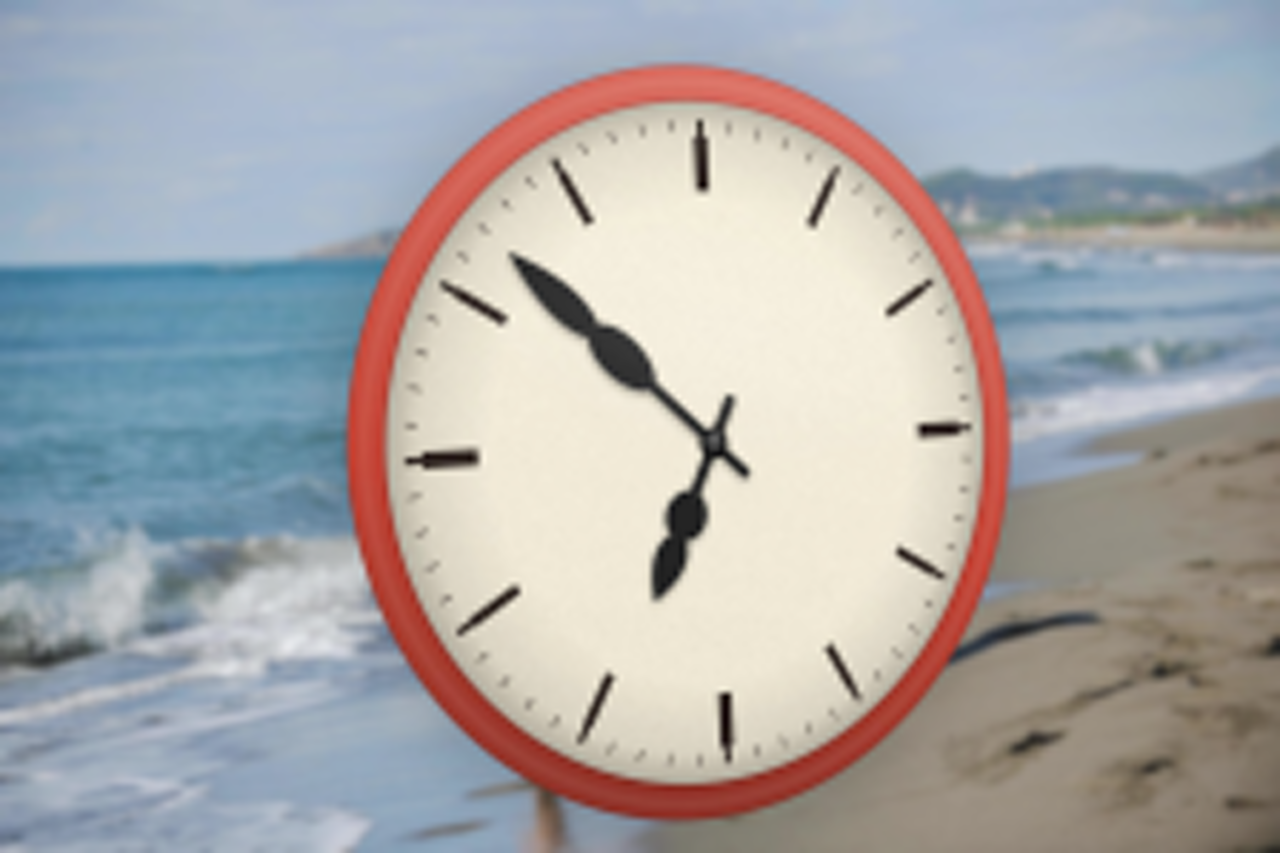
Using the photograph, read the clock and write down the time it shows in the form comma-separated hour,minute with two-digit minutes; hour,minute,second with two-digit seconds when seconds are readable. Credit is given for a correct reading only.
6,52
